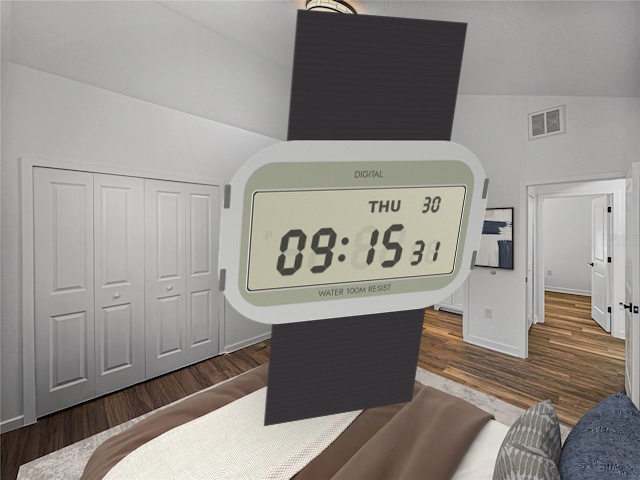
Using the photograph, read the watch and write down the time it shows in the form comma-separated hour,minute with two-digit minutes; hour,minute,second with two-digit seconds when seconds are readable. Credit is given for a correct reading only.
9,15,31
